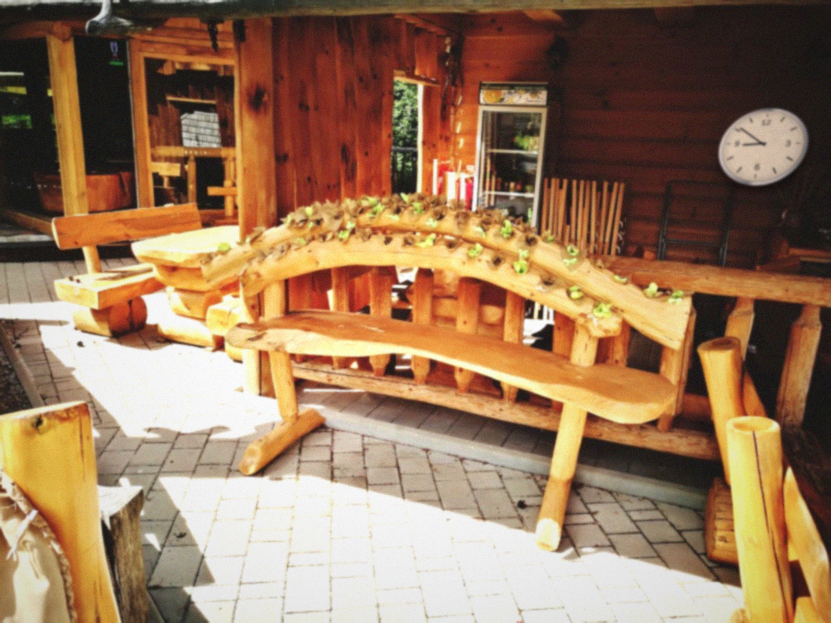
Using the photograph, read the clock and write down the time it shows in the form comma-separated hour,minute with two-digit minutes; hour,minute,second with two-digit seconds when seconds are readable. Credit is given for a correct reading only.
8,51
